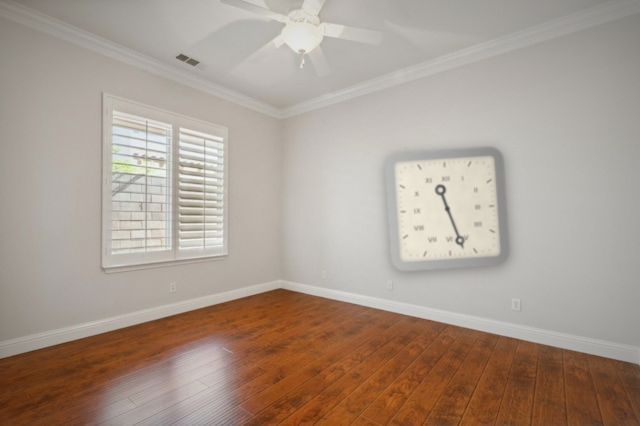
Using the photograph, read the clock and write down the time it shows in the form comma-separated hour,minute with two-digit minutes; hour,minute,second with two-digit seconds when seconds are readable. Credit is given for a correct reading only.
11,27
